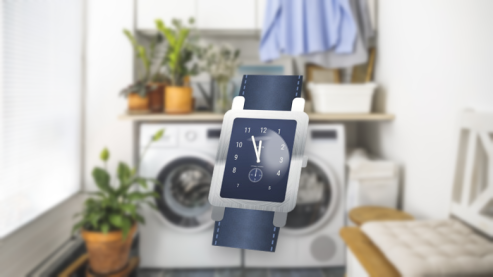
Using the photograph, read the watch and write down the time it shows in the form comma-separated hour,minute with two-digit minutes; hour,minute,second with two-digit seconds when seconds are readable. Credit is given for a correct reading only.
11,56
